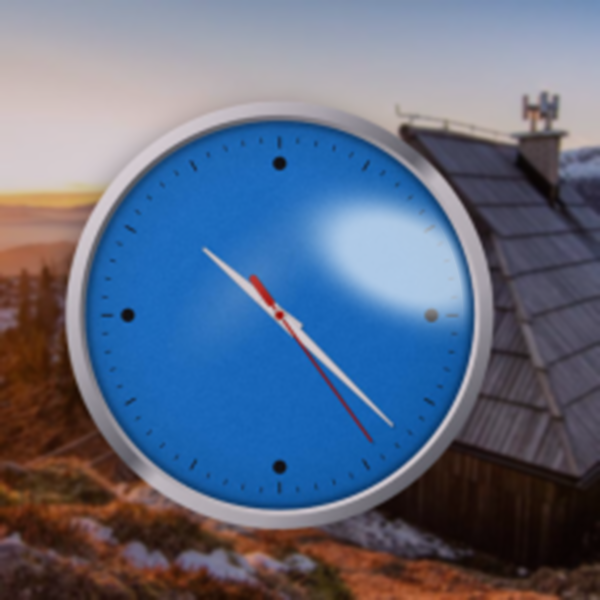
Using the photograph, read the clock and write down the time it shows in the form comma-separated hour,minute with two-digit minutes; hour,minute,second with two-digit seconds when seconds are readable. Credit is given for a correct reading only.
10,22,24
